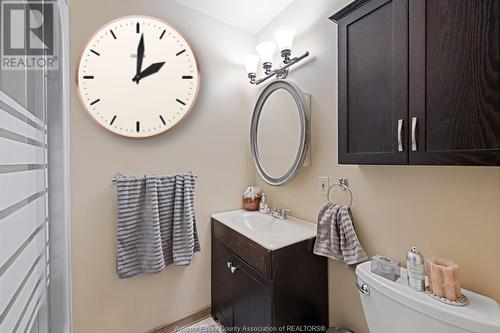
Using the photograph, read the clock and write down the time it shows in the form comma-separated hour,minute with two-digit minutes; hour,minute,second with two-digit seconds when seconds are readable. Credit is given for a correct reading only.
2,01
